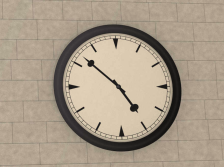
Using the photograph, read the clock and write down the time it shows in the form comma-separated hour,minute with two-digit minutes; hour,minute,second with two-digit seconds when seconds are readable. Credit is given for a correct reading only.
4,52
